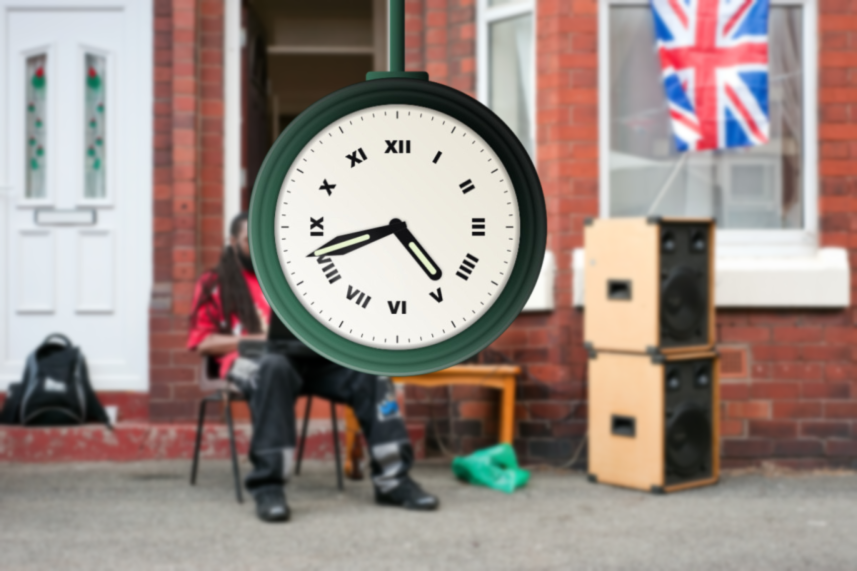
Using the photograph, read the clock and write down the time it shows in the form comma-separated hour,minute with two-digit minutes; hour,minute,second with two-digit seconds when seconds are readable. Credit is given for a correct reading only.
4,42
